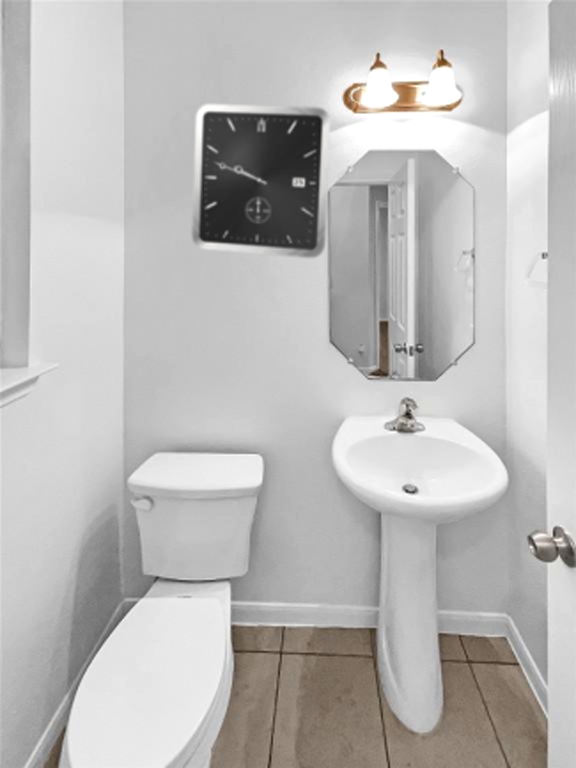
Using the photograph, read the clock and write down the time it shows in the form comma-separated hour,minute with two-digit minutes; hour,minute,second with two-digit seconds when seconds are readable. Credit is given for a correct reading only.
9,48
